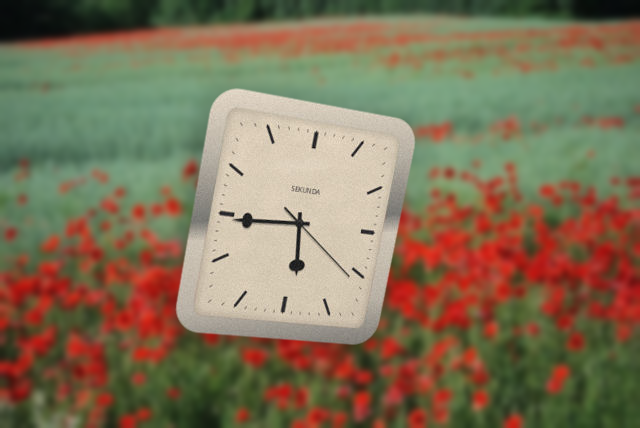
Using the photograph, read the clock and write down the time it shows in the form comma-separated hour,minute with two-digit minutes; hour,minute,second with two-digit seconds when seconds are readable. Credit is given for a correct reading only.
5,44,21
